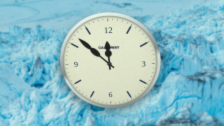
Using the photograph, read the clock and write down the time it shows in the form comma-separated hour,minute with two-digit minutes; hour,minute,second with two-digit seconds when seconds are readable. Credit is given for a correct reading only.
11,52
